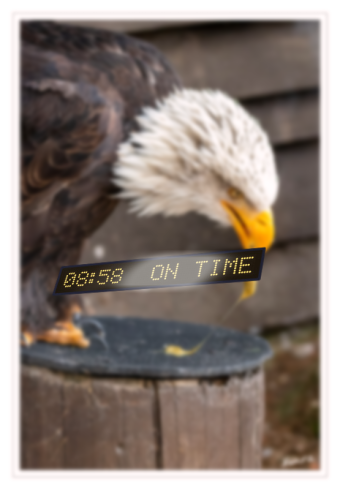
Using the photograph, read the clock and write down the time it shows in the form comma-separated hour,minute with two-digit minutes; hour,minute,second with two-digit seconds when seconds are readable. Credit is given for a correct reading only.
8,58
